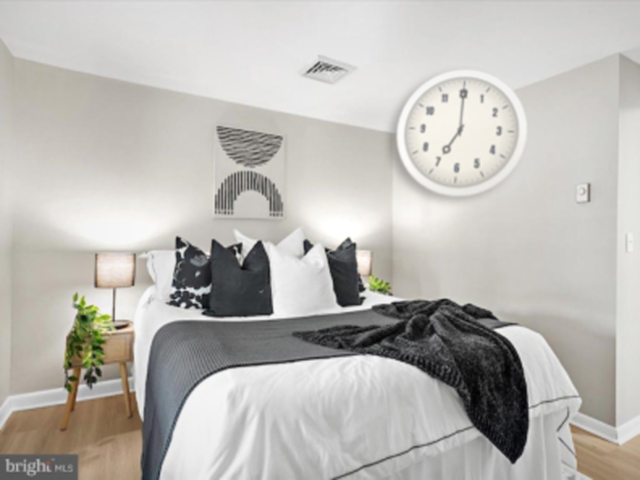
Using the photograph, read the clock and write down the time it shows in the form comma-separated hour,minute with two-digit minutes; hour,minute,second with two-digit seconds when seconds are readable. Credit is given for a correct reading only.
7,00
